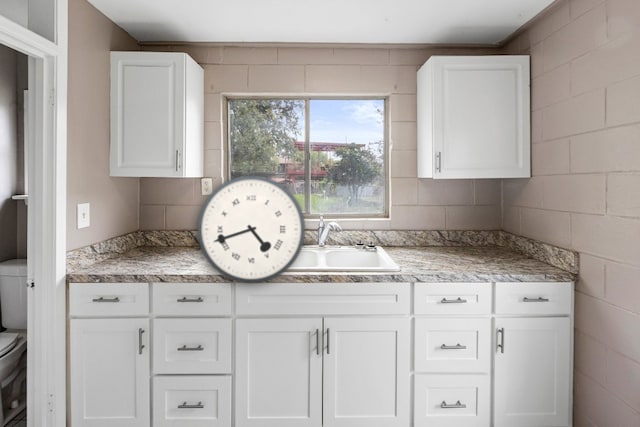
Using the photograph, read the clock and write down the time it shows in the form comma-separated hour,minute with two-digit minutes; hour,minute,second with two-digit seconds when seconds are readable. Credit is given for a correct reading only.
4,42
